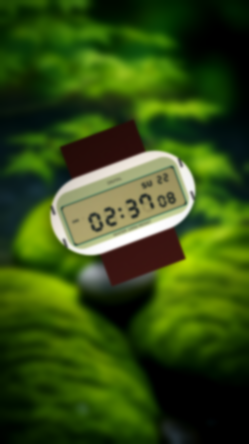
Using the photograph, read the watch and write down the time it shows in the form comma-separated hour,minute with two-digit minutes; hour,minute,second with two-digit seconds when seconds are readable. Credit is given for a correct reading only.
2,37,08
